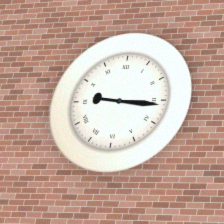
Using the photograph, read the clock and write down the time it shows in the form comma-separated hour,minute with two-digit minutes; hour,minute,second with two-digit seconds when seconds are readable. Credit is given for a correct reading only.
9,16
